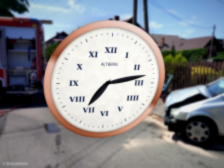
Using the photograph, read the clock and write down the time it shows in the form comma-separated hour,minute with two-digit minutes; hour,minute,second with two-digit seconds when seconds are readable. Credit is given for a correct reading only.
7,13
